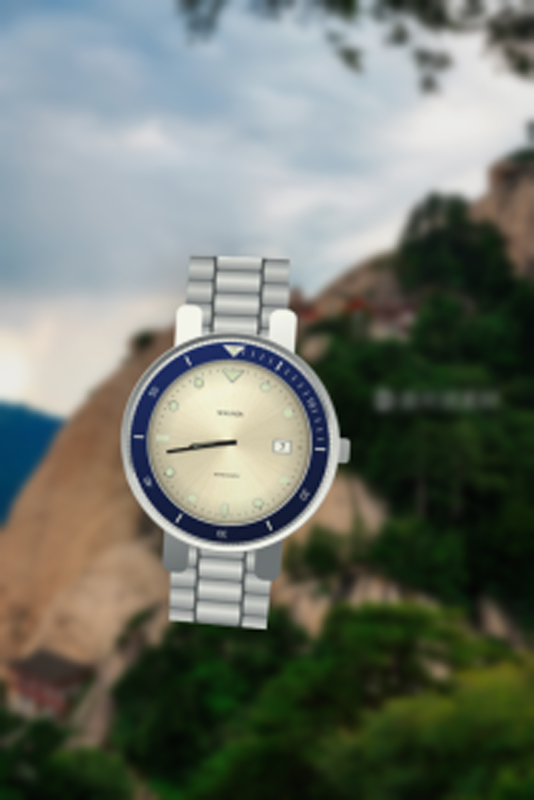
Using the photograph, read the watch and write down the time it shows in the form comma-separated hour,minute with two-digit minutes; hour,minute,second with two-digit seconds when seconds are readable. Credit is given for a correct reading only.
8,43
